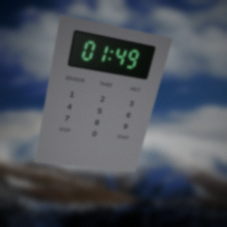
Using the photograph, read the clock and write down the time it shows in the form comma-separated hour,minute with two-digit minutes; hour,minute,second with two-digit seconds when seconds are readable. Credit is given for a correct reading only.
1,49
